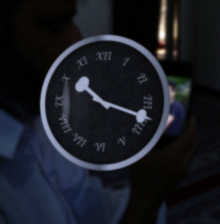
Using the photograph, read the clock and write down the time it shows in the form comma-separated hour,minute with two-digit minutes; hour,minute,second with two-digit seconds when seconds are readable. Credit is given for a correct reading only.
10,18
